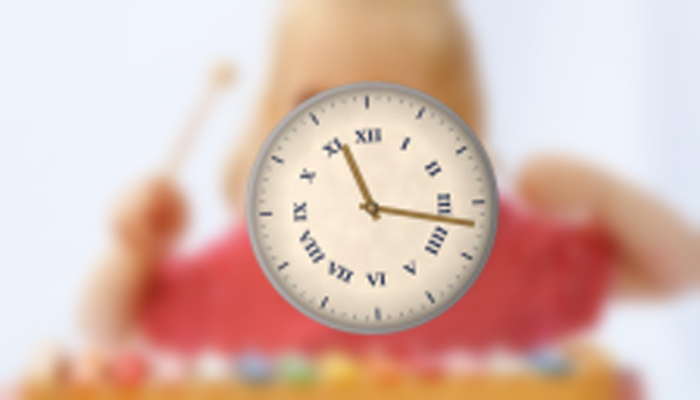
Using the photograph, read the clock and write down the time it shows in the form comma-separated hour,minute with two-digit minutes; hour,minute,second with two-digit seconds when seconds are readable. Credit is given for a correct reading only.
11,17
